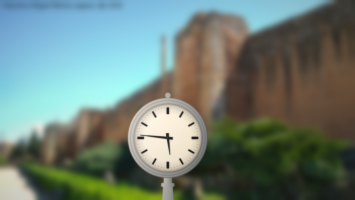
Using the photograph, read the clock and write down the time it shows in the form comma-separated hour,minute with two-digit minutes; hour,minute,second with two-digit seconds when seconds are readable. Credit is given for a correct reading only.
5,46
